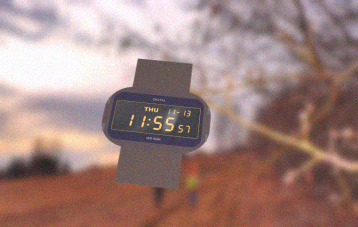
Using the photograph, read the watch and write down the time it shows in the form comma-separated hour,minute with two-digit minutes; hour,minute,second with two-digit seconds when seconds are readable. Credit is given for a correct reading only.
11,55,57
